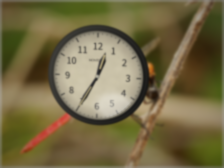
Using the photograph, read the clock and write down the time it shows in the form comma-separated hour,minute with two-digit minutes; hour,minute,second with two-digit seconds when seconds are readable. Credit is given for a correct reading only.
12,35
